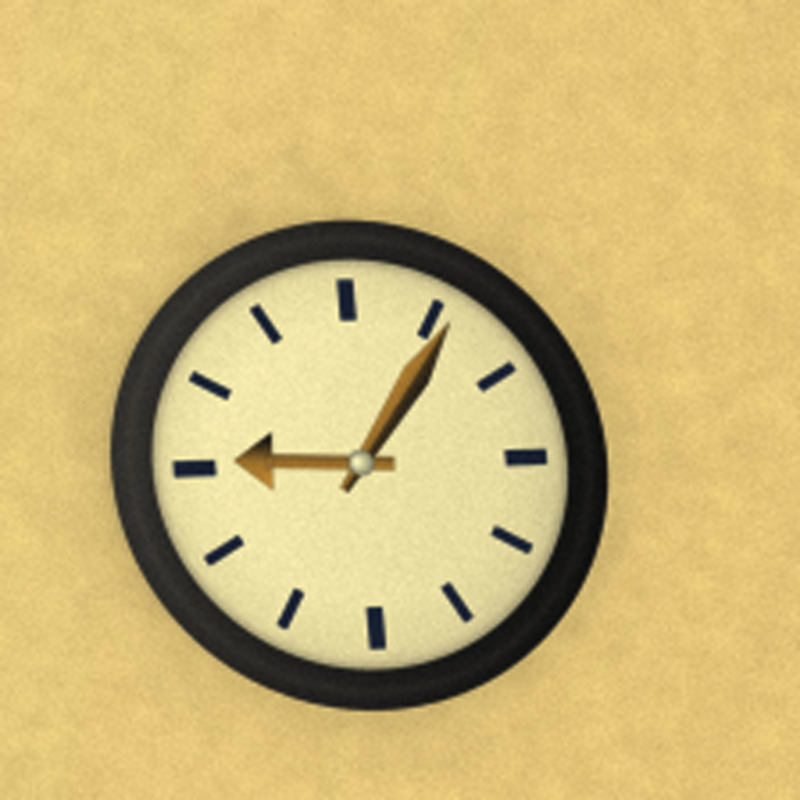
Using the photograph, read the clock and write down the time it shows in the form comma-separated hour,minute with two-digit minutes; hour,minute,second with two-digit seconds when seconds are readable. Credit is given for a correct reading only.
9,06
